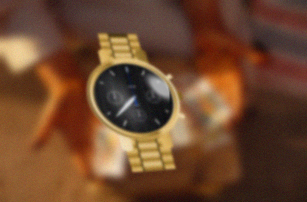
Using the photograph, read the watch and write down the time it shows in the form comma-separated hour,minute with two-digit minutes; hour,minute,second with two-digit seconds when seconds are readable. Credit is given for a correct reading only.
7,38
